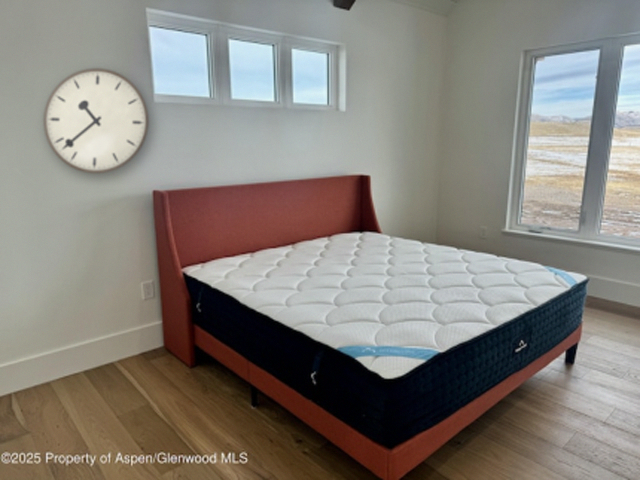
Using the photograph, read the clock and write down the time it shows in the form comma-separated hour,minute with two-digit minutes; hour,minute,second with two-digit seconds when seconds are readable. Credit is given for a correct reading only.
10,38
